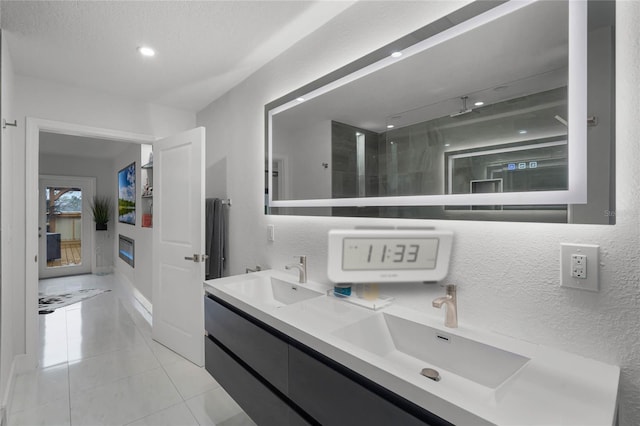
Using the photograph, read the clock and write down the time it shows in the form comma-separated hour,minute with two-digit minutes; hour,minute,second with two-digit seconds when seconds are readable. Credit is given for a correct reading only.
11,33
